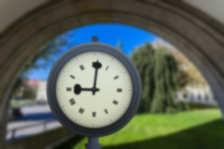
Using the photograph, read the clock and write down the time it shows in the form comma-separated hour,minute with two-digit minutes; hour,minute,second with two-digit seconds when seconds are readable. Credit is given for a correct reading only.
9,01
